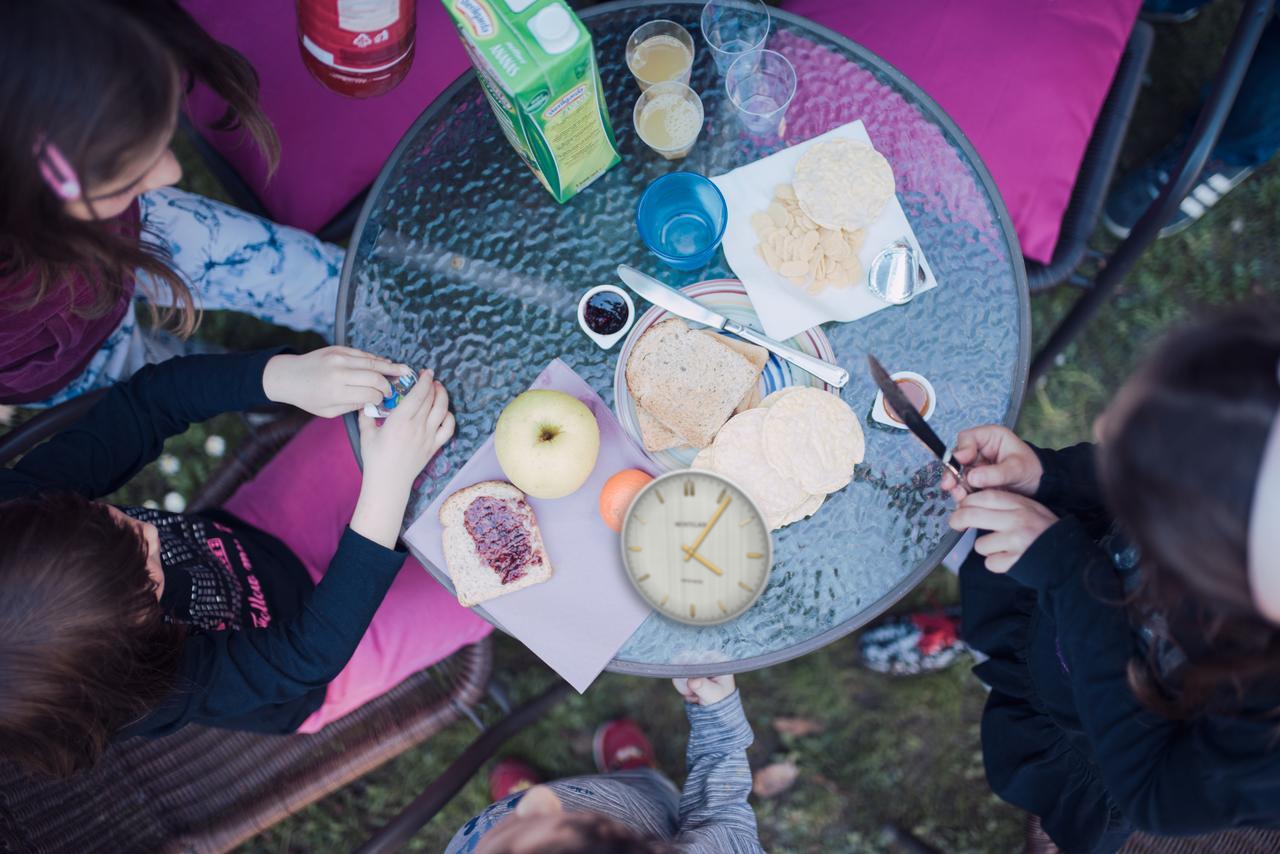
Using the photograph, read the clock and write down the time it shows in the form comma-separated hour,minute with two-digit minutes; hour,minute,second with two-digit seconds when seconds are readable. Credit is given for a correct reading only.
4,06
